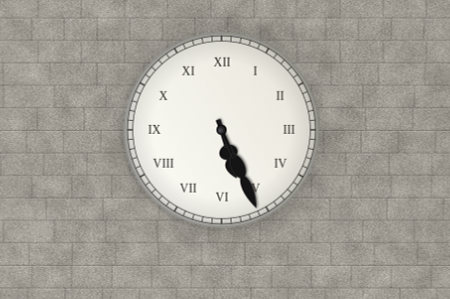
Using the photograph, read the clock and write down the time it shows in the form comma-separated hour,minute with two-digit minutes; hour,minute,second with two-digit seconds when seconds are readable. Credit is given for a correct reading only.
5,26
